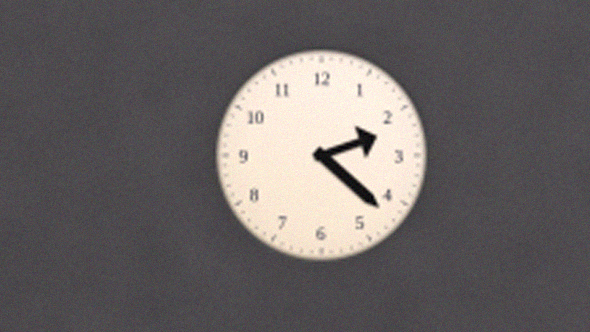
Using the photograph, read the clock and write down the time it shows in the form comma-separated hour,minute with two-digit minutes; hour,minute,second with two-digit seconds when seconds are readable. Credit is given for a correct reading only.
2,22
